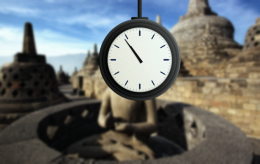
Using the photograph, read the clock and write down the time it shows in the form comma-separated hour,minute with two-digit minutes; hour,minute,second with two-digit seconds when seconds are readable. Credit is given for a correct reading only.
10,54
